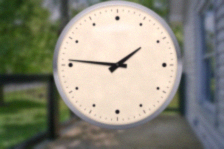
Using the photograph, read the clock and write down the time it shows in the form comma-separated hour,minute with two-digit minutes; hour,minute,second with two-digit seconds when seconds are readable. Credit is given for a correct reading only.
1,46
